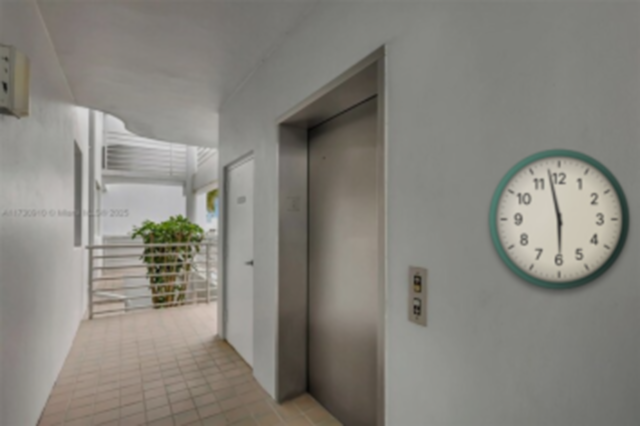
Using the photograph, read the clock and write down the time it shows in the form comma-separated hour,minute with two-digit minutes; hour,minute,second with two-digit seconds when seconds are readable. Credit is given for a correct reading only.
5,58
